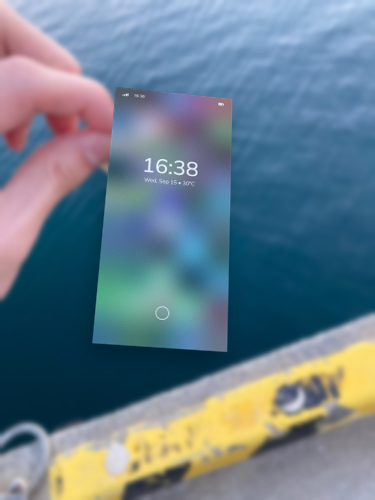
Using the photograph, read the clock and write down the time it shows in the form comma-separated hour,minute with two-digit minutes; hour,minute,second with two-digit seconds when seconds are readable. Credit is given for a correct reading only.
16,38
